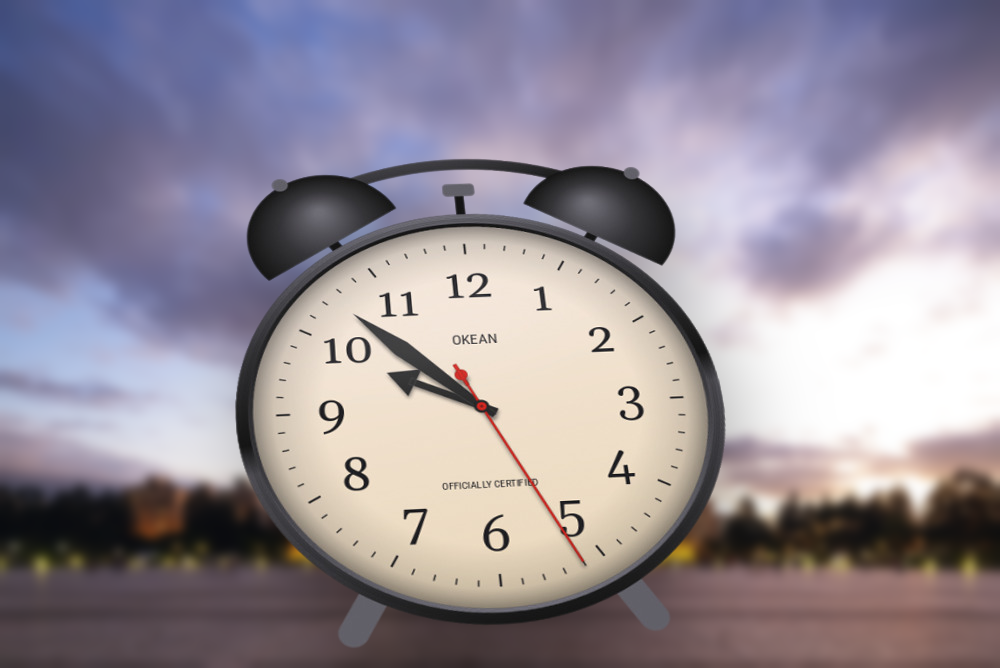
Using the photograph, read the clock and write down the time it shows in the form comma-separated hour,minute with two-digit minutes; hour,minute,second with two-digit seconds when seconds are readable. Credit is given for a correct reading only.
9,52,26
